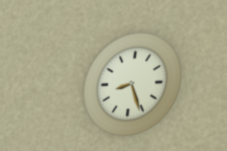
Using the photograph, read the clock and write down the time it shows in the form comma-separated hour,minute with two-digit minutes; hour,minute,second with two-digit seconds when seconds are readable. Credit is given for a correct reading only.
8,26
